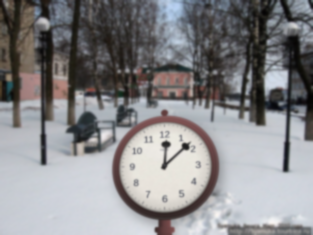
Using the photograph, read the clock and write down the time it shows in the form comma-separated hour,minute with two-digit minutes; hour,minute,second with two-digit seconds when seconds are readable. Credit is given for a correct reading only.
12,08
